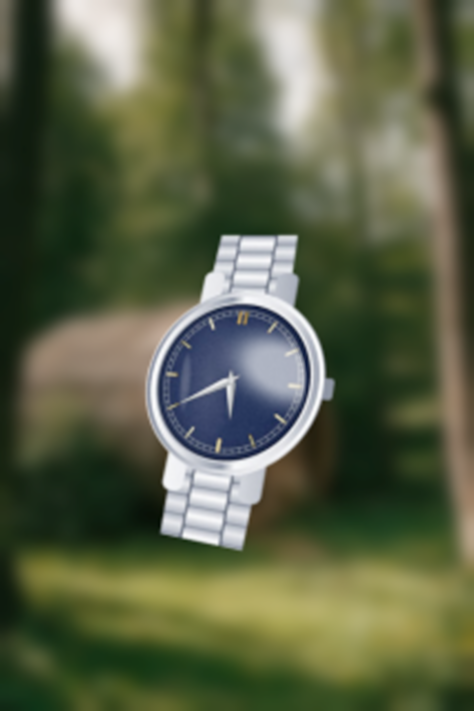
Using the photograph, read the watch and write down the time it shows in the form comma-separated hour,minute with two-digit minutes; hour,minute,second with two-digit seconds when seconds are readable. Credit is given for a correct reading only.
5,40
